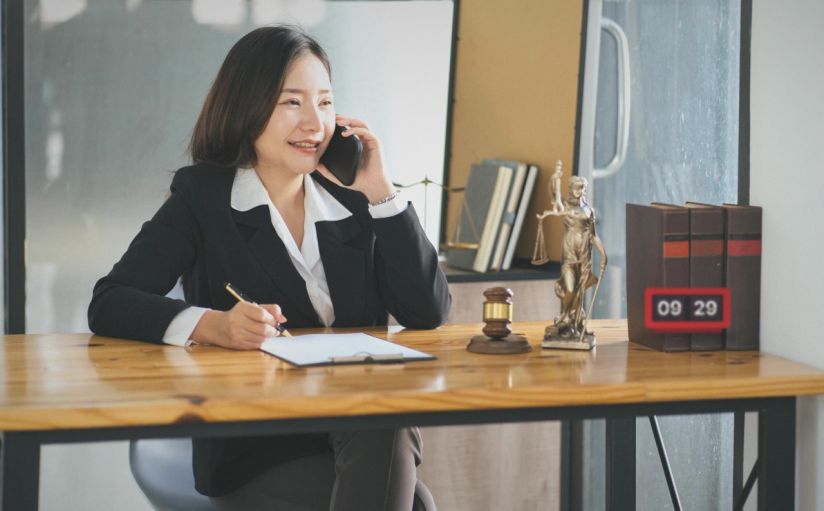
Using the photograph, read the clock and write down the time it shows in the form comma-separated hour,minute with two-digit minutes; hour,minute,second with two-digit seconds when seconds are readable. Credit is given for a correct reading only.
9,29
